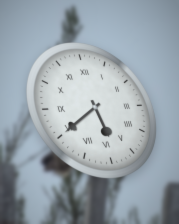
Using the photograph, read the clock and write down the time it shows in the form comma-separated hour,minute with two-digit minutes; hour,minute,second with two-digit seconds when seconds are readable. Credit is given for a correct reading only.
5,40
